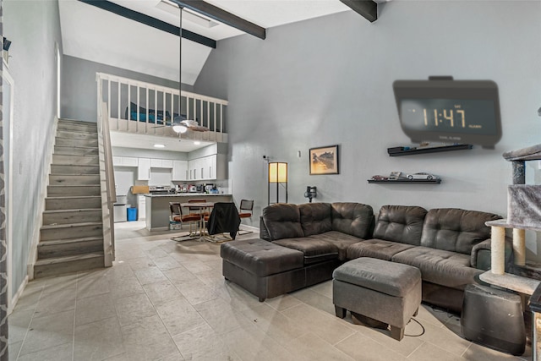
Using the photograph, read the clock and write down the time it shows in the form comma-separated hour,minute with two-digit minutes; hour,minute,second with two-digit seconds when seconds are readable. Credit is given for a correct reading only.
11,47
